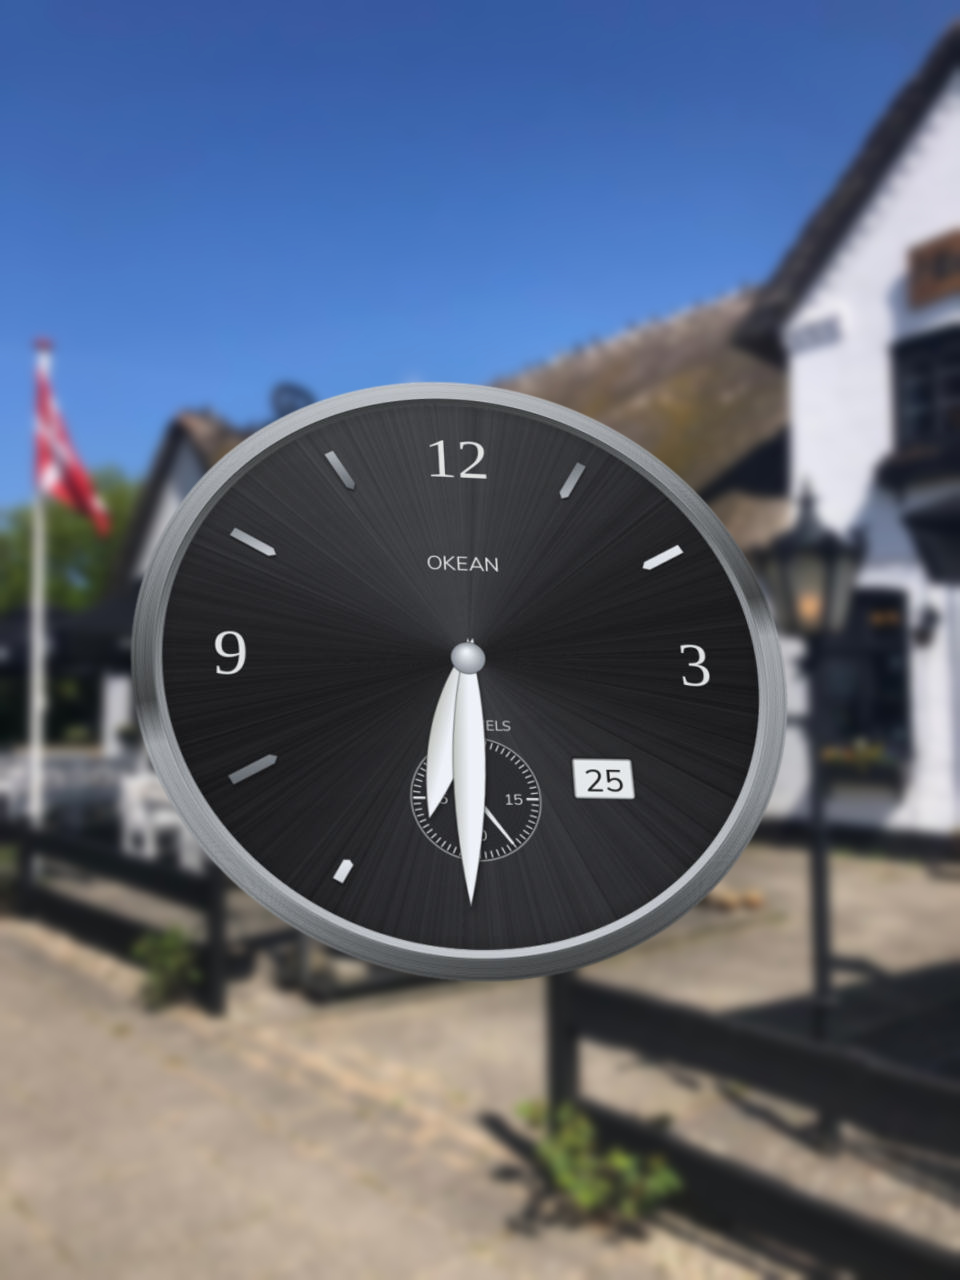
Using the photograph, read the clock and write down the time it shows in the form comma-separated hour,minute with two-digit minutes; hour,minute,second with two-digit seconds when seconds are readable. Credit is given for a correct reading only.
6,30,24
